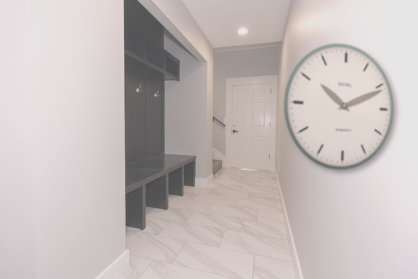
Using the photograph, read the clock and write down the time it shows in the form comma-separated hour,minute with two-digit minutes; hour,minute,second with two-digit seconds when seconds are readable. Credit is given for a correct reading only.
10,11
